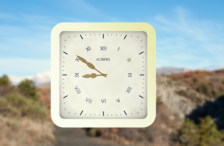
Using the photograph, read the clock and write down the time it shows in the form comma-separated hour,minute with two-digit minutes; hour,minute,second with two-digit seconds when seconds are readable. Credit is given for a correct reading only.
8,51
